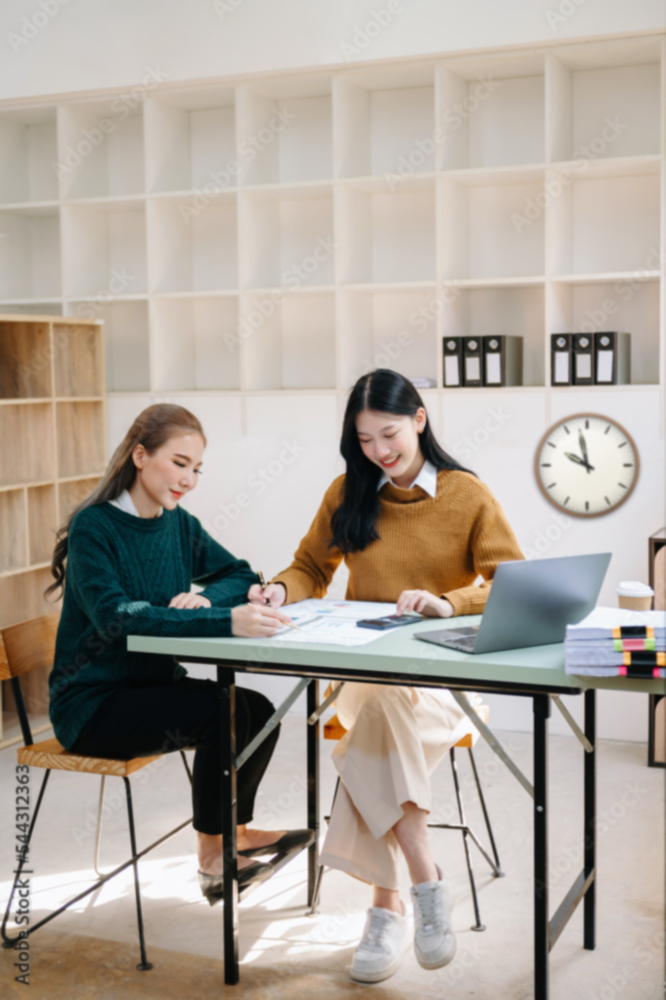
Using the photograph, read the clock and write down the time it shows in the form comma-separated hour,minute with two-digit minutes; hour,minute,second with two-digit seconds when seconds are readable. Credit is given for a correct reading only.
9,58
